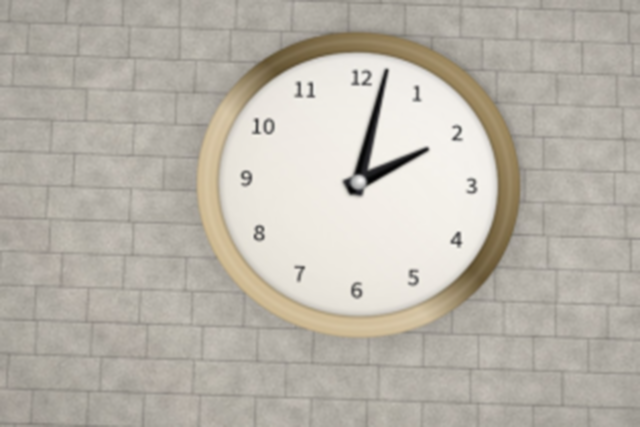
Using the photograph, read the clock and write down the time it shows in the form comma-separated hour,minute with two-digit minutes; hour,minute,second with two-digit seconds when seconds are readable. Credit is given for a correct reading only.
2,02
